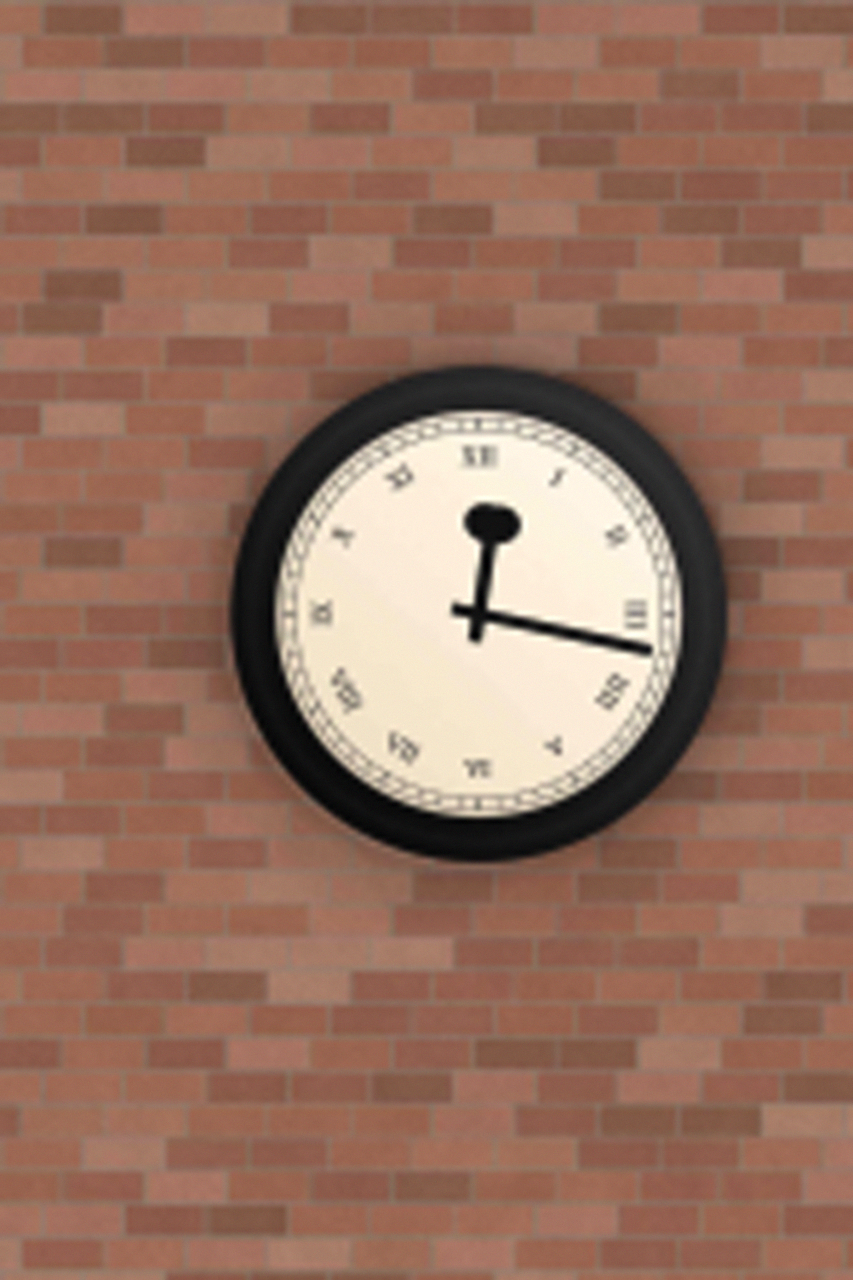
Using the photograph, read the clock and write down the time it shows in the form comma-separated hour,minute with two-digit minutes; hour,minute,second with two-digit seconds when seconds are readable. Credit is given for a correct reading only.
12,17
